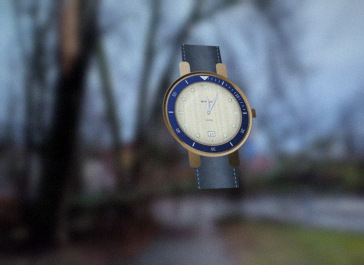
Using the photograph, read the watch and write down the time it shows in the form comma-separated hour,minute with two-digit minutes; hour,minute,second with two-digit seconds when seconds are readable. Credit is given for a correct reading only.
12,05
